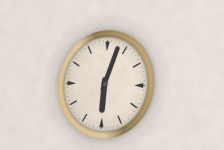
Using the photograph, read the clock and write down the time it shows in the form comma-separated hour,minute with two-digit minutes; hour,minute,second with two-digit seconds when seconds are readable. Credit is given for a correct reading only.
6,03
